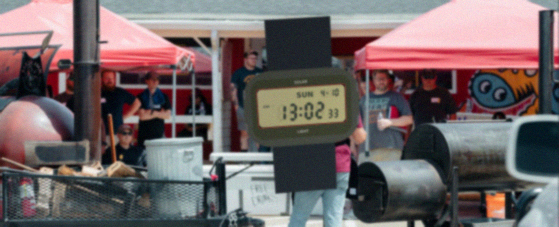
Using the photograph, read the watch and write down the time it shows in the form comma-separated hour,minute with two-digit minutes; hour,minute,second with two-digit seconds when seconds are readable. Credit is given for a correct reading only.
13,02
